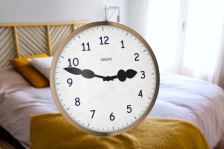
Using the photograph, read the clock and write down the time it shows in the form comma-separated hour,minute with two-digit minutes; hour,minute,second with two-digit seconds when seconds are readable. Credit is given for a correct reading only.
2,48
